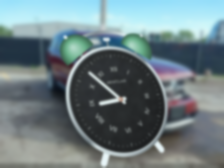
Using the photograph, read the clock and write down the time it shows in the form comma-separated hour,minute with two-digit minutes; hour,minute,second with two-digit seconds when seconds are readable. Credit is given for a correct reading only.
8,53
